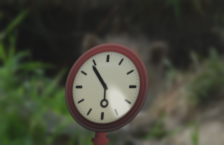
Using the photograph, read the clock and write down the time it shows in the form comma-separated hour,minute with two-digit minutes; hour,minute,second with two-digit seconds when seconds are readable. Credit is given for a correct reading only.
5,54
